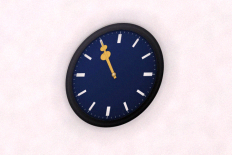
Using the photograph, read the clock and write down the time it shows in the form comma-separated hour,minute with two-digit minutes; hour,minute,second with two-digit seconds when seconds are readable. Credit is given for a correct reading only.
10,55
